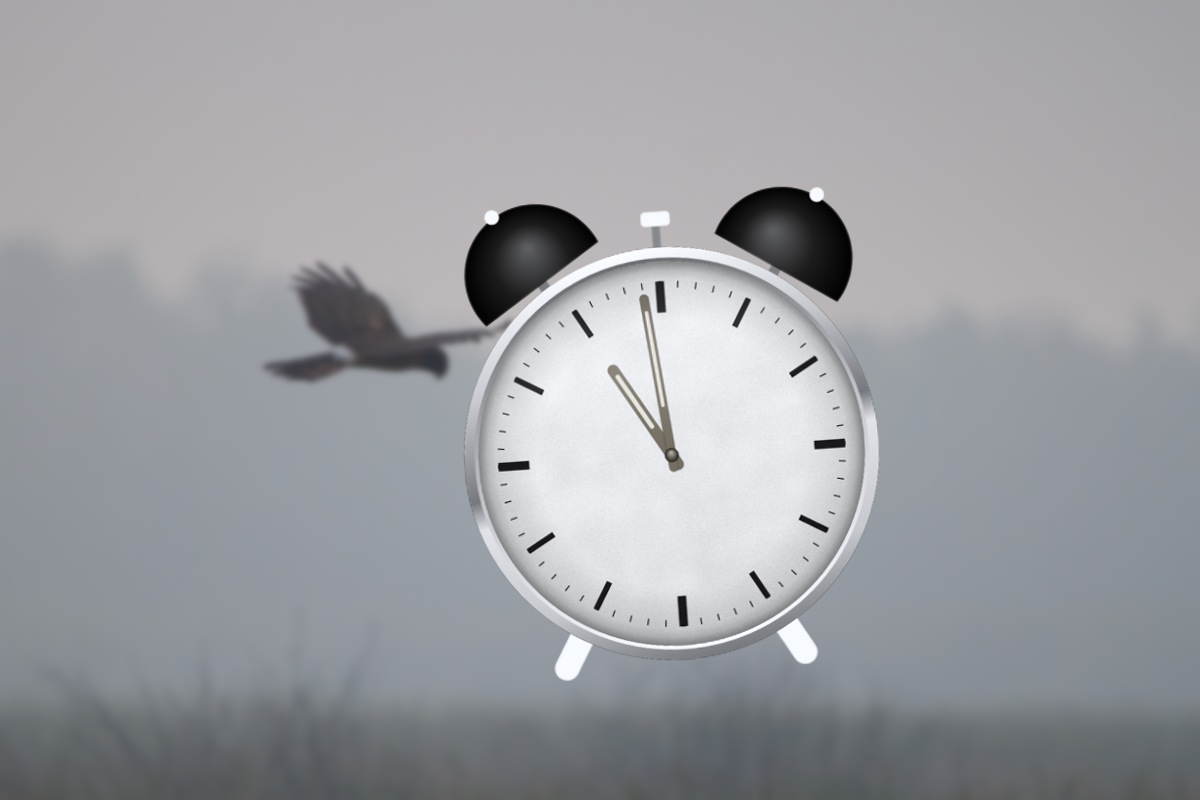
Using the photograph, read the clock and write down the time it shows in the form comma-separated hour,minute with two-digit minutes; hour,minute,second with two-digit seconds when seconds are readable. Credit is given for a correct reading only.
10,59
